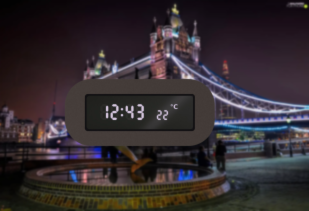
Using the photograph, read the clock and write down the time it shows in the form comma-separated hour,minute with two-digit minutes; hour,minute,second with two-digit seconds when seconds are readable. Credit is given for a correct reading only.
12,43
